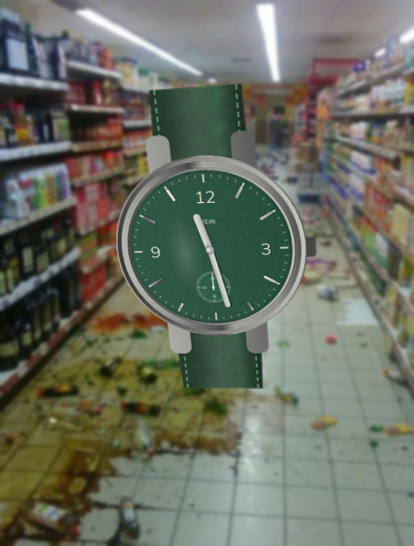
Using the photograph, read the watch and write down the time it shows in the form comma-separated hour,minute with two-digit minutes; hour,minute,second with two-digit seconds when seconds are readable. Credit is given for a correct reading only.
11,28
